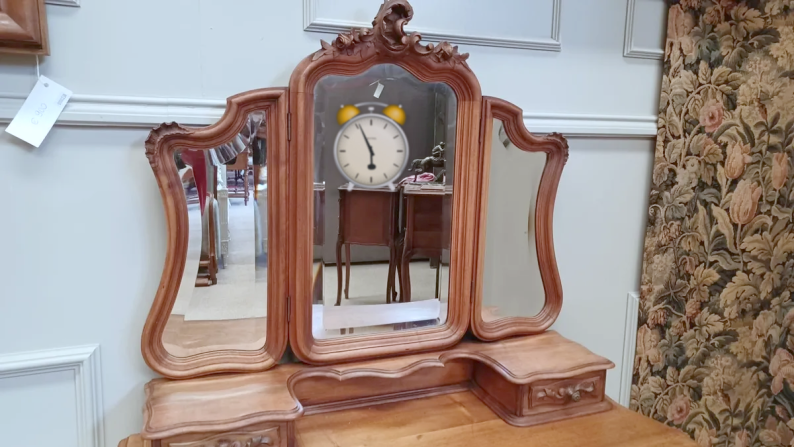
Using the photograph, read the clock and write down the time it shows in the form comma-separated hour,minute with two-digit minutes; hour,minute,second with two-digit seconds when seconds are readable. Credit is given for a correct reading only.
5,56
